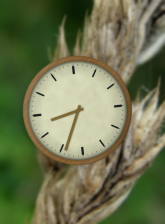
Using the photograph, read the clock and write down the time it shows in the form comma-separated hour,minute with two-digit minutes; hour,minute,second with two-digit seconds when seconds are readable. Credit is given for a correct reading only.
8,34
